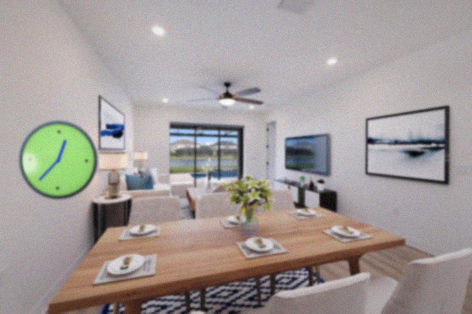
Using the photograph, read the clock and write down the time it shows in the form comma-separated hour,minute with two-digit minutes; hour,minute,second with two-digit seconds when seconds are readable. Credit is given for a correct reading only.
12,37
